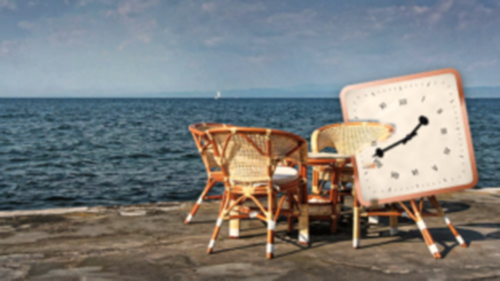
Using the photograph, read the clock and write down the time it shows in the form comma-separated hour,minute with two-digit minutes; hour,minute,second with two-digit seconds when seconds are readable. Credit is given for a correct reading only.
1,42
